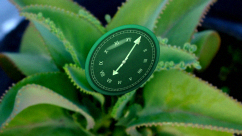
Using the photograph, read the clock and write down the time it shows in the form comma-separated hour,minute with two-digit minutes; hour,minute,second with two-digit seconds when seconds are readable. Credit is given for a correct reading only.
7,04
